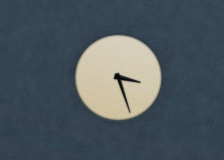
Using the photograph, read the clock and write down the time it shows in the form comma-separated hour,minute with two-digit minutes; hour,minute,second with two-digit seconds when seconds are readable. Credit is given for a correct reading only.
3,27
